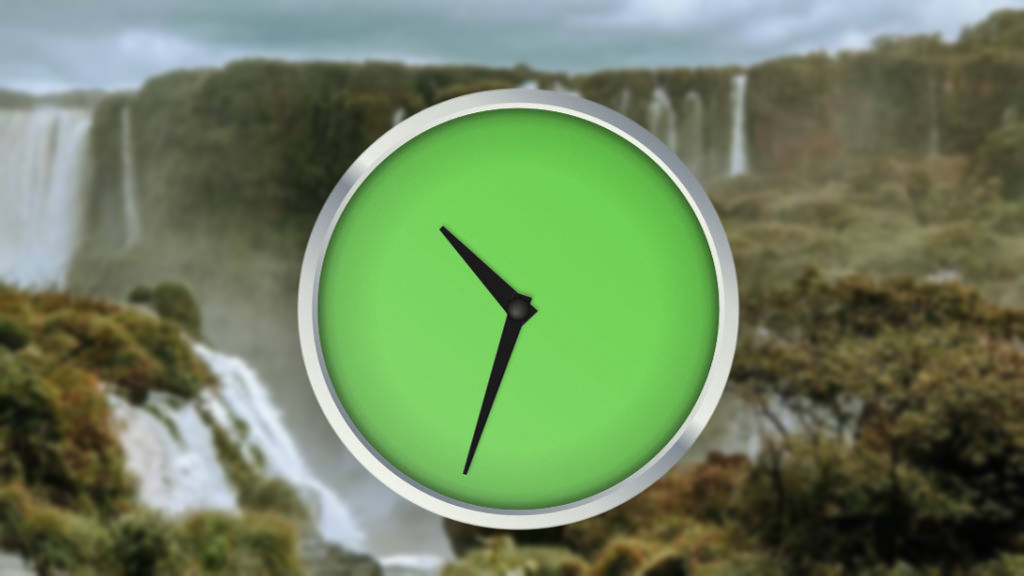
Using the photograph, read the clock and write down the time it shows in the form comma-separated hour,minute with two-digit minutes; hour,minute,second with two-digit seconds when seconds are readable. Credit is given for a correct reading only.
10,33
